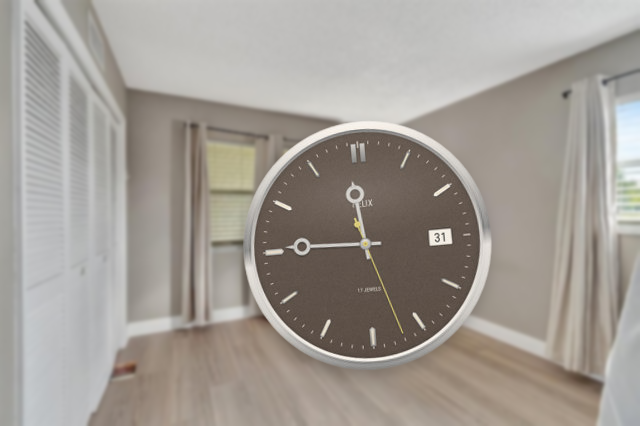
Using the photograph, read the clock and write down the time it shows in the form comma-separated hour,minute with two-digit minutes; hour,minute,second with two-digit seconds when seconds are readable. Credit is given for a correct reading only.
11,45,27
